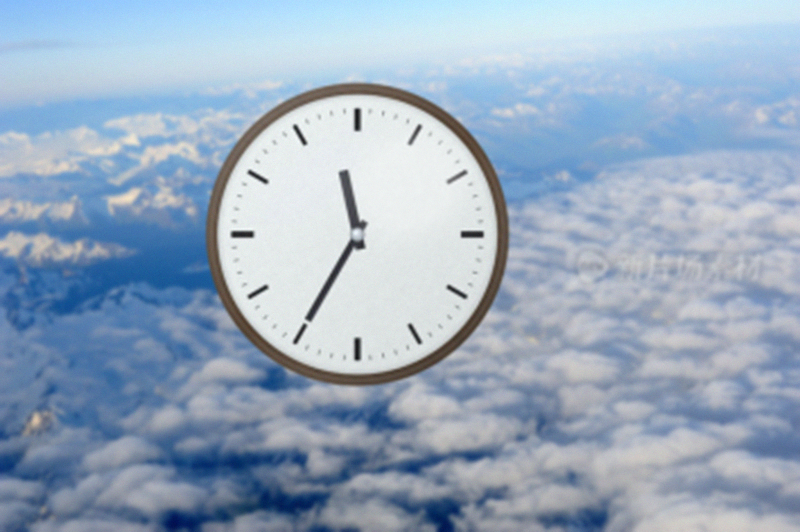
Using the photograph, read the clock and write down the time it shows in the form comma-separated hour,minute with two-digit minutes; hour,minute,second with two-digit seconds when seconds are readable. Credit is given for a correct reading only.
11,35
